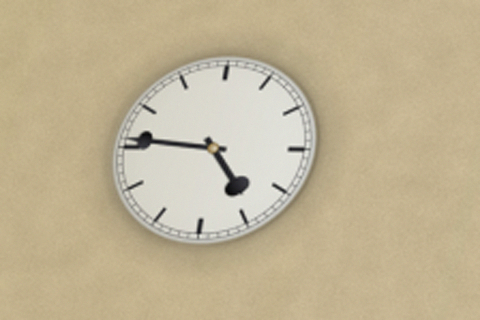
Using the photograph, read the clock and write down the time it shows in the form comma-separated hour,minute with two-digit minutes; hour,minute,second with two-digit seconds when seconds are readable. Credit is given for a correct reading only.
4,46
